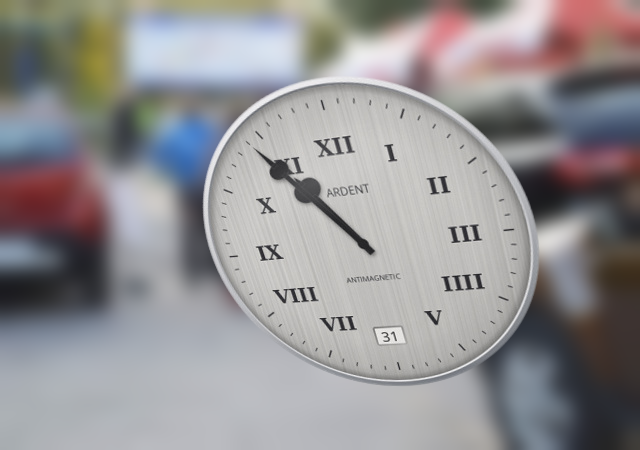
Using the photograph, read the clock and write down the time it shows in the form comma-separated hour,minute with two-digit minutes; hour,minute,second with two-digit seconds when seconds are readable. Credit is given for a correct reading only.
10,54
